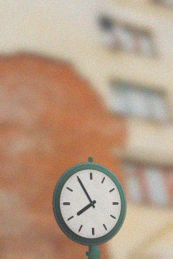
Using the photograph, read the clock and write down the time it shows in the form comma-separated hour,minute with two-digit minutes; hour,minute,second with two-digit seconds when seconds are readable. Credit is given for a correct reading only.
7,55
